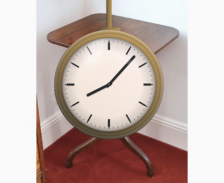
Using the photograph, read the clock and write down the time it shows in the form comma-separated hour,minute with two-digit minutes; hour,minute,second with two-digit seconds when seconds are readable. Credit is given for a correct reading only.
8,07
